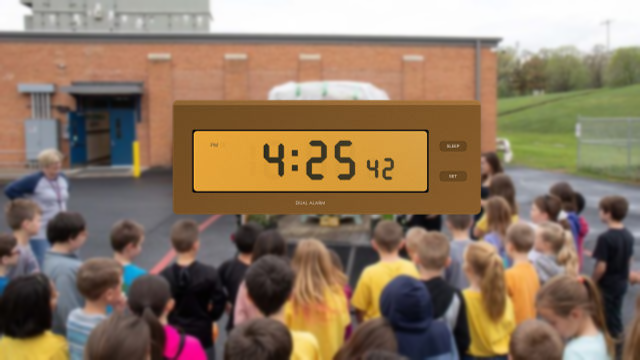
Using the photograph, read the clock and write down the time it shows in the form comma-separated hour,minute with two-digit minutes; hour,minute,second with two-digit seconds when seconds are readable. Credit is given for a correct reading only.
4,25,42
